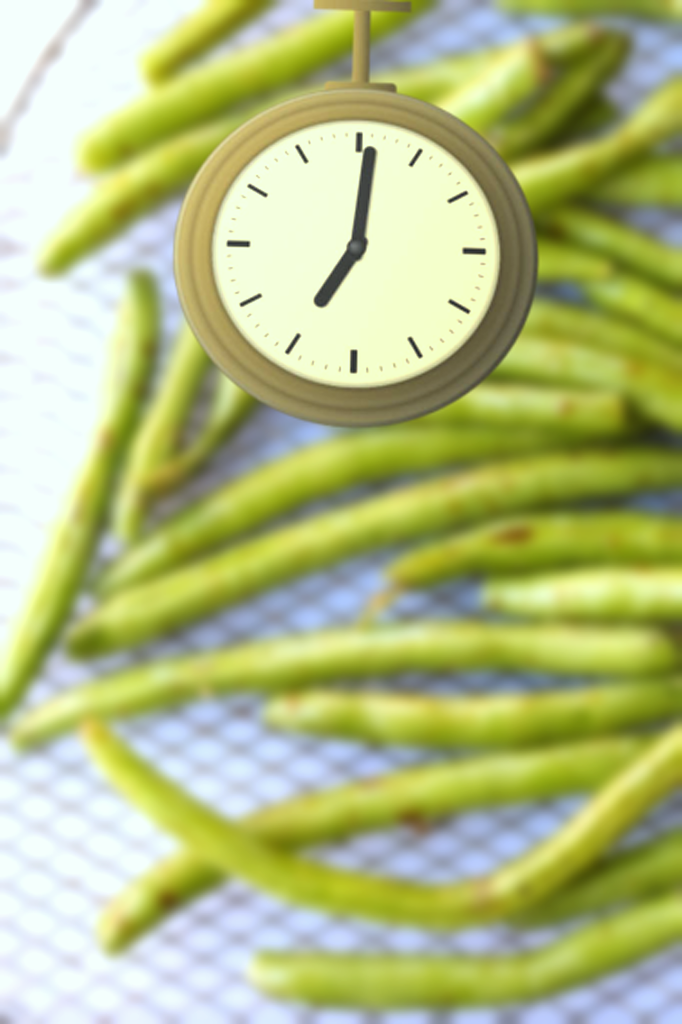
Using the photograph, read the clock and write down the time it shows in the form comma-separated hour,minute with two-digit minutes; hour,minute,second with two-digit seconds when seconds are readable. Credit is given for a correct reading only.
7,01
